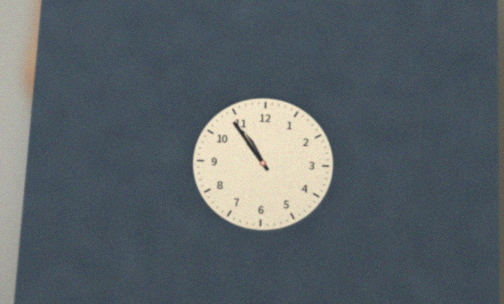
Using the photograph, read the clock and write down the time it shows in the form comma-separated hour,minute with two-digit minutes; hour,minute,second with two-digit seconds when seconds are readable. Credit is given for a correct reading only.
10,54
